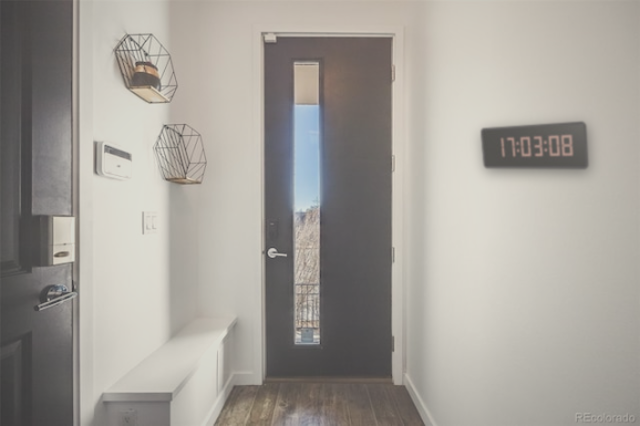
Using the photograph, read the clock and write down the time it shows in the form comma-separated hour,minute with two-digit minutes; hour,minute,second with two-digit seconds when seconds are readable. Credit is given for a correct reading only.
17,03,08
